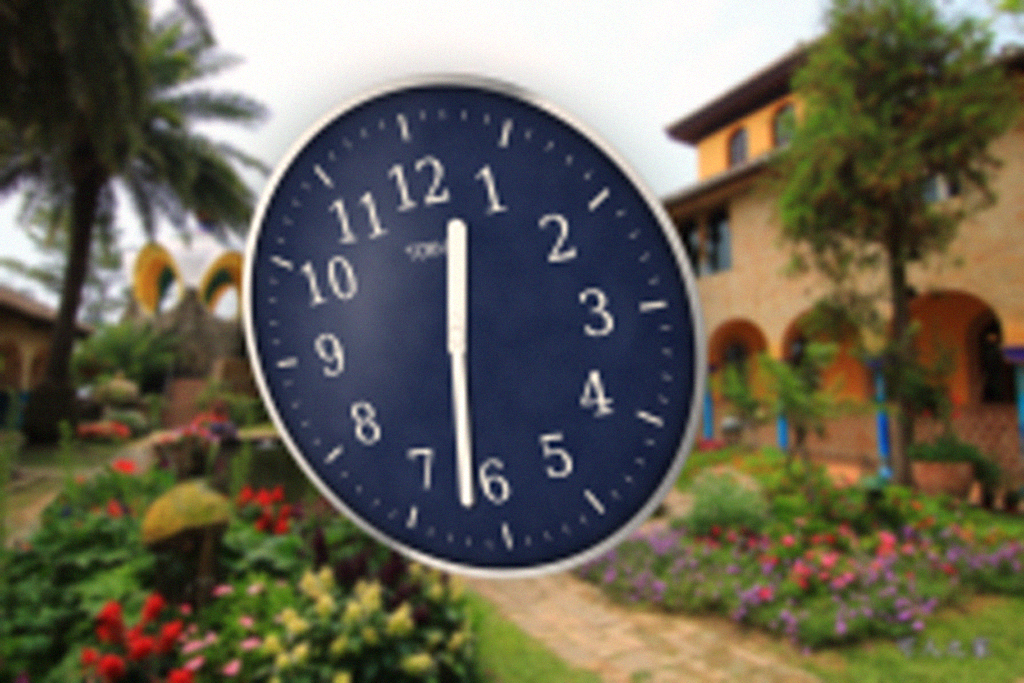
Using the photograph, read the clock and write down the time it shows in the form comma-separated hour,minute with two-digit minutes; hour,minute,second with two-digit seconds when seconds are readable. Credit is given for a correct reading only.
12,32
